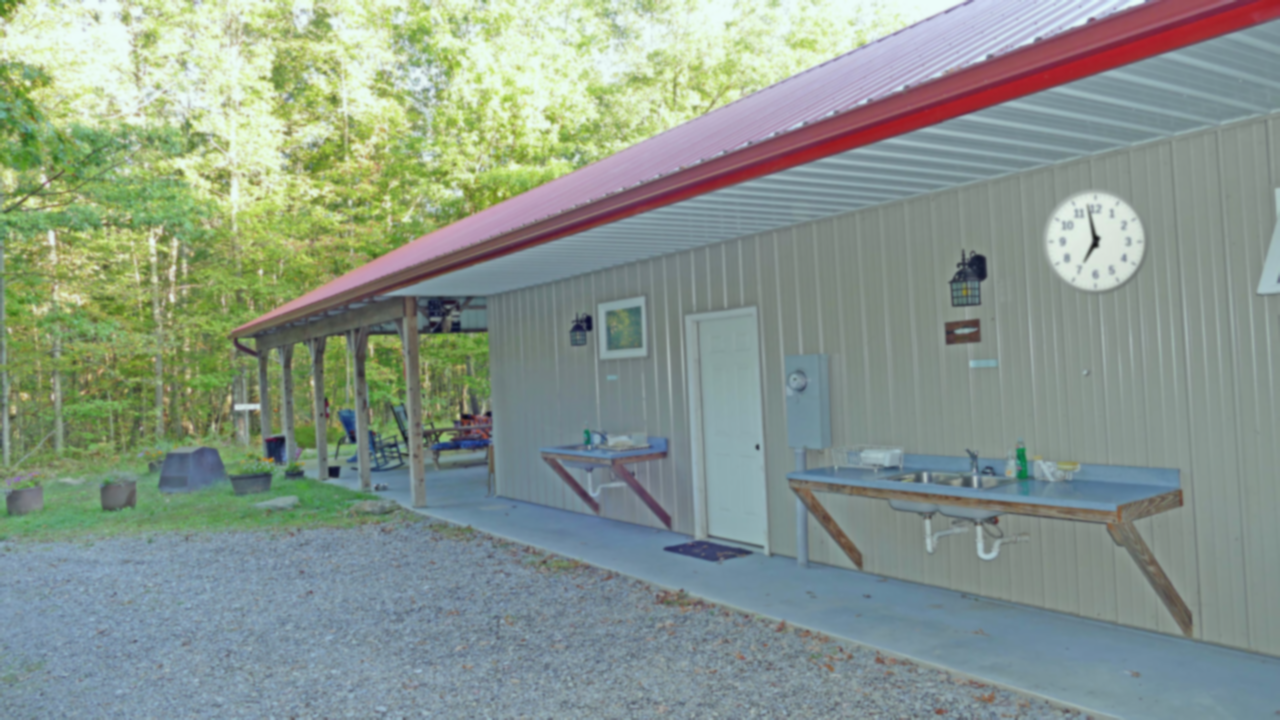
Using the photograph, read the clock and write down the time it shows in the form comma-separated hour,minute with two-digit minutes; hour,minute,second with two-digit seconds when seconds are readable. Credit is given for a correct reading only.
6,58
